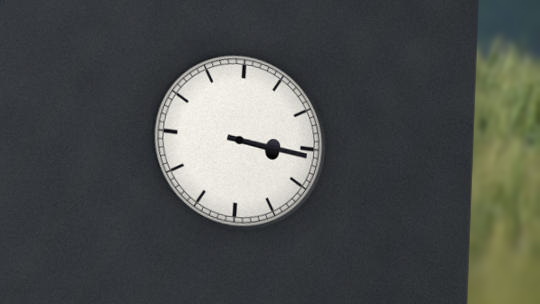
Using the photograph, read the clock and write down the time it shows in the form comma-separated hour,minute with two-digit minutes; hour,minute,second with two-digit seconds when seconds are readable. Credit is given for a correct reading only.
3,16
